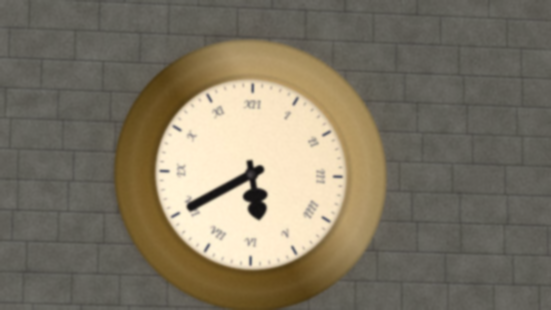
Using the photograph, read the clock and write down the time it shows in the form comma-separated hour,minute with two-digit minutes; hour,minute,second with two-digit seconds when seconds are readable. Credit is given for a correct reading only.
5,40
